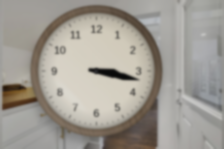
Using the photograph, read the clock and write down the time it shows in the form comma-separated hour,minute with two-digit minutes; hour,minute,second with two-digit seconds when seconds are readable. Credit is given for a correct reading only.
3,17
